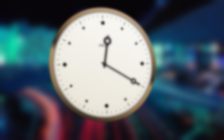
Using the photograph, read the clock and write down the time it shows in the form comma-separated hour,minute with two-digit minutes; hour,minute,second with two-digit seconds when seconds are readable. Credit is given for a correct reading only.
12,20
